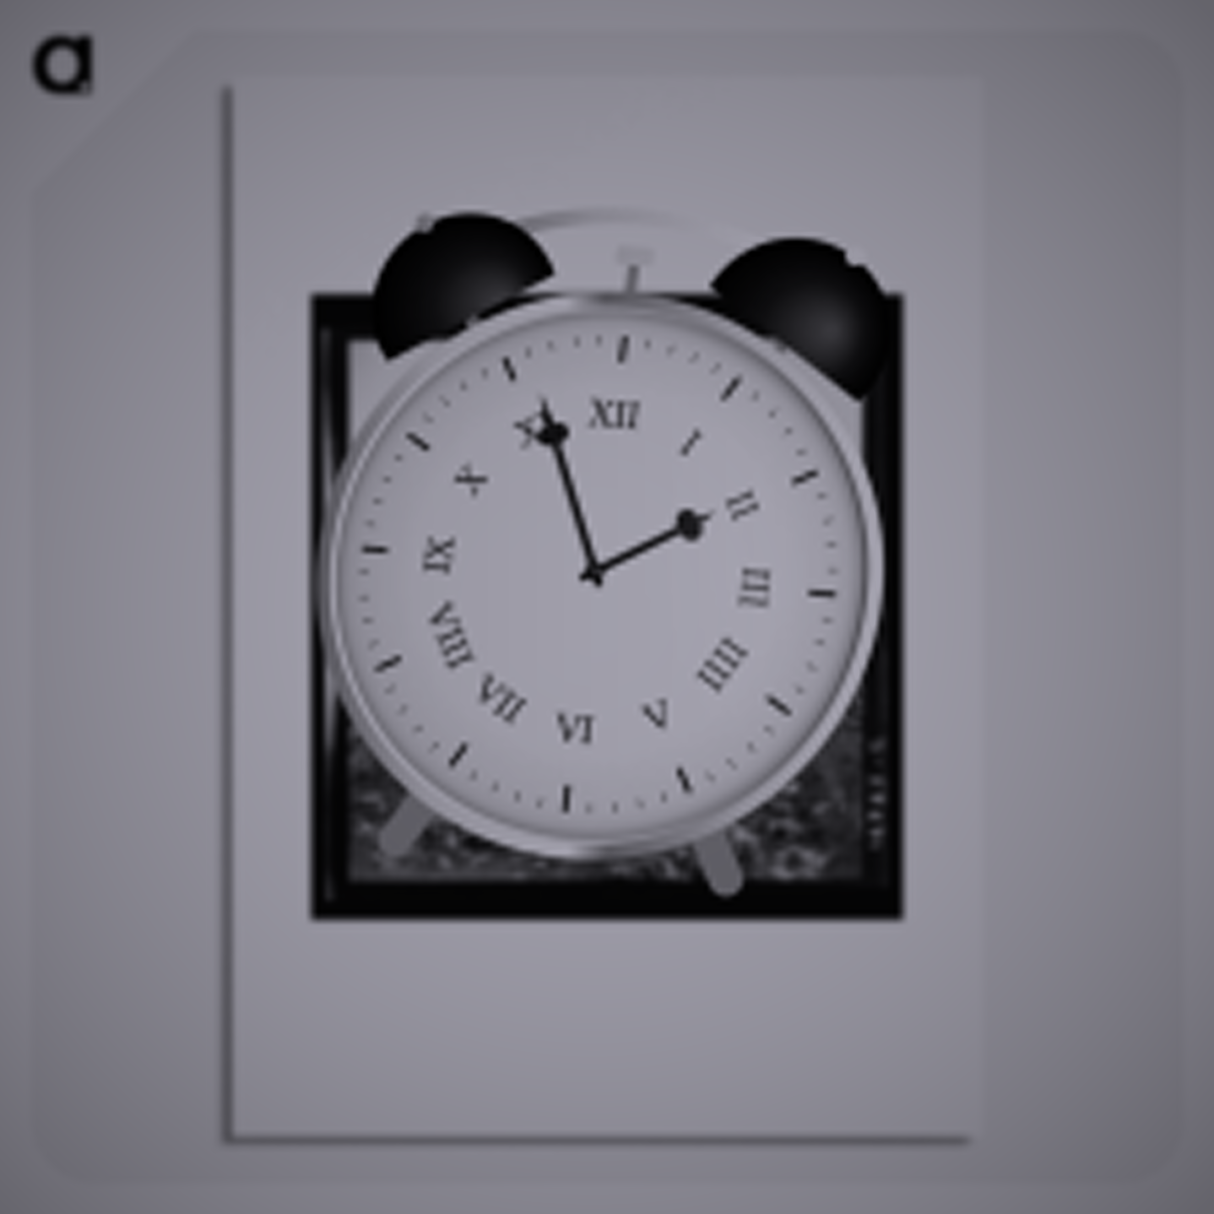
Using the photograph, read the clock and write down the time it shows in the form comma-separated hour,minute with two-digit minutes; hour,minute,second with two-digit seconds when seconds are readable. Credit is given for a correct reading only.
1,56
